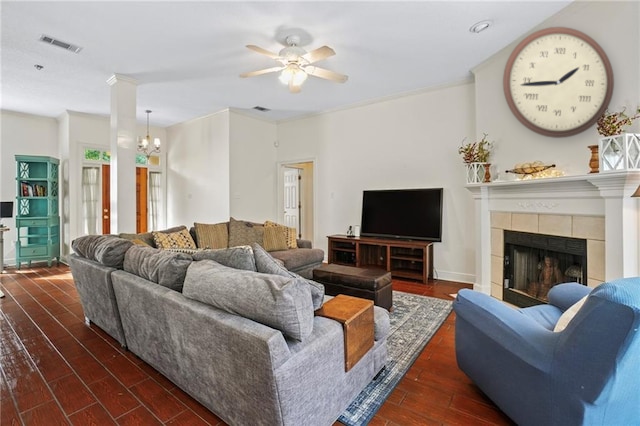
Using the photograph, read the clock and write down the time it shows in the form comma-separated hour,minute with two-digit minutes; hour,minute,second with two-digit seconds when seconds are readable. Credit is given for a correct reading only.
1,44
